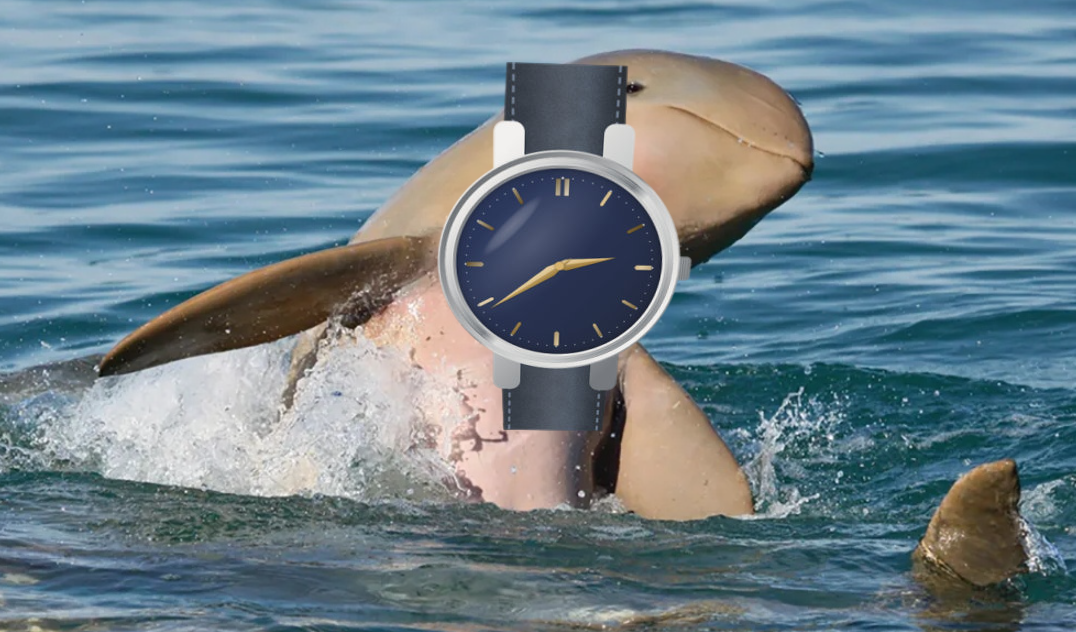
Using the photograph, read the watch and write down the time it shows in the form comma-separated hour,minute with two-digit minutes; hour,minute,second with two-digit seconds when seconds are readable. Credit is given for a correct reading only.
2,39
